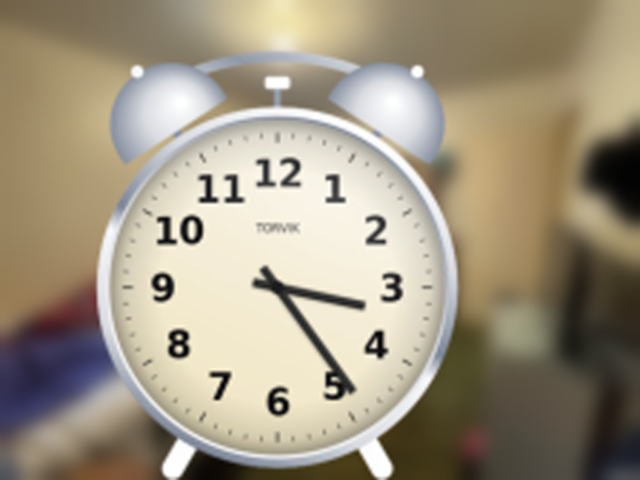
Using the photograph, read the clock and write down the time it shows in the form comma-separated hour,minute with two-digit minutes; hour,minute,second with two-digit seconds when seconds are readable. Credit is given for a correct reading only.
3,24
